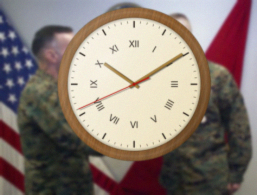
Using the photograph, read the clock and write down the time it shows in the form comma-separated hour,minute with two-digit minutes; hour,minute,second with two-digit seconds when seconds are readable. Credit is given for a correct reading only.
10,09,41
